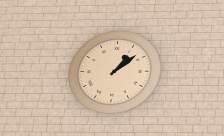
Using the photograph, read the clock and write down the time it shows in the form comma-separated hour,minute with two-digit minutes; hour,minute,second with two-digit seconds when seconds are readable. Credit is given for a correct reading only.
1,08
